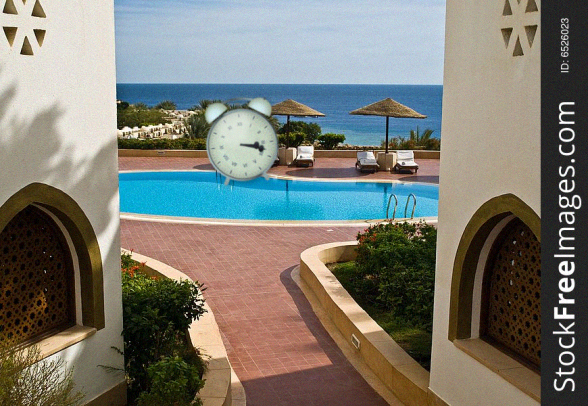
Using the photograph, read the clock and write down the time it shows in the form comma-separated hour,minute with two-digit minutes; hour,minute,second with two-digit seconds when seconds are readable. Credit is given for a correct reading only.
3,18
